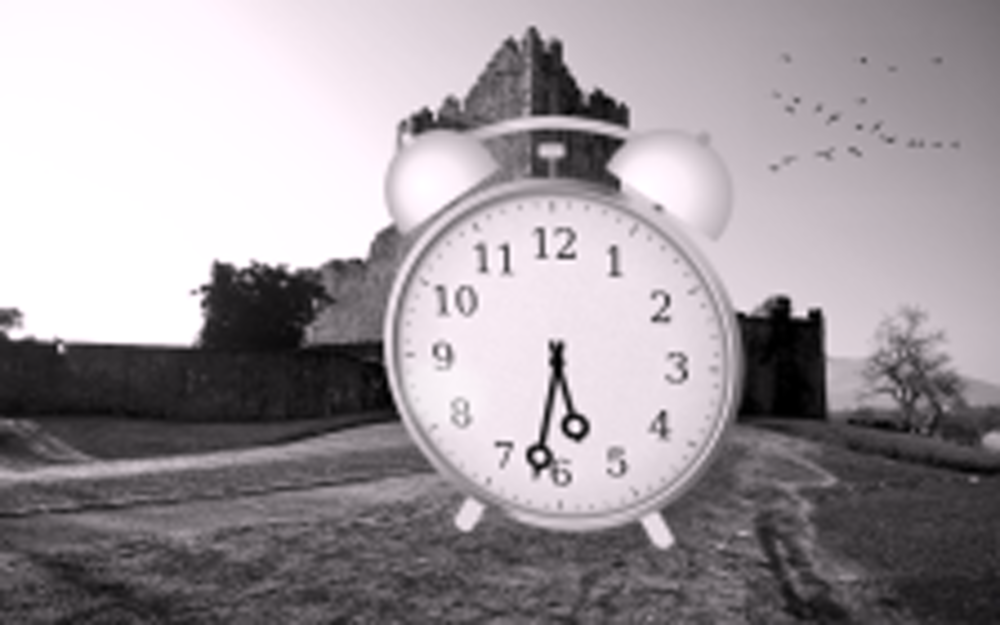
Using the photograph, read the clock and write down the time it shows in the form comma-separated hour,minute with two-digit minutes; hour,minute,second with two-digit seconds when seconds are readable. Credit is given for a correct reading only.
5,32
